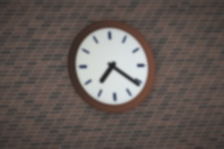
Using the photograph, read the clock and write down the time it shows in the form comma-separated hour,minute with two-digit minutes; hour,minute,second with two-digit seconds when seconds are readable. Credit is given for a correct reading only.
7,21
